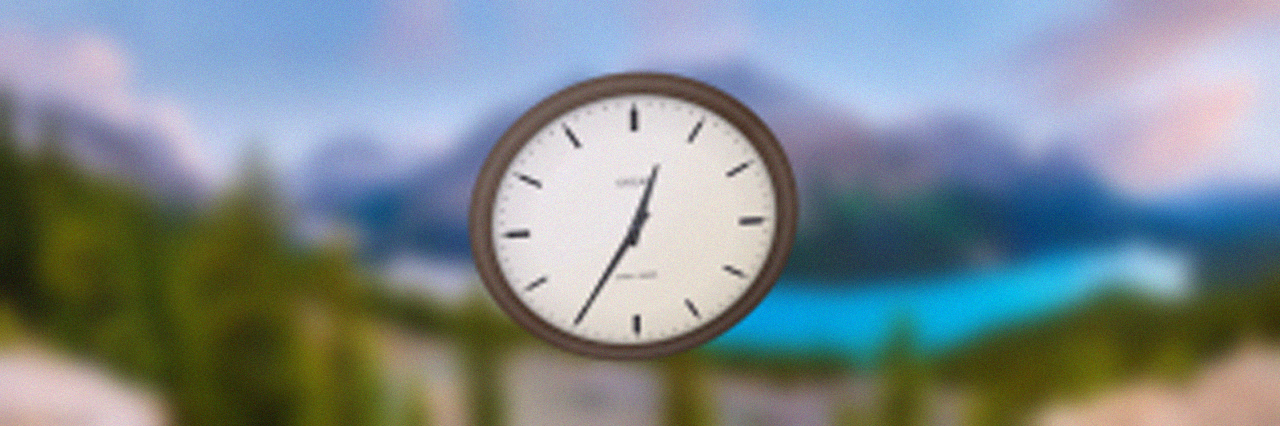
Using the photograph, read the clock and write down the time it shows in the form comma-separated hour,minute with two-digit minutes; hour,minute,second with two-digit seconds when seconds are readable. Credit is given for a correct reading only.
12,35
